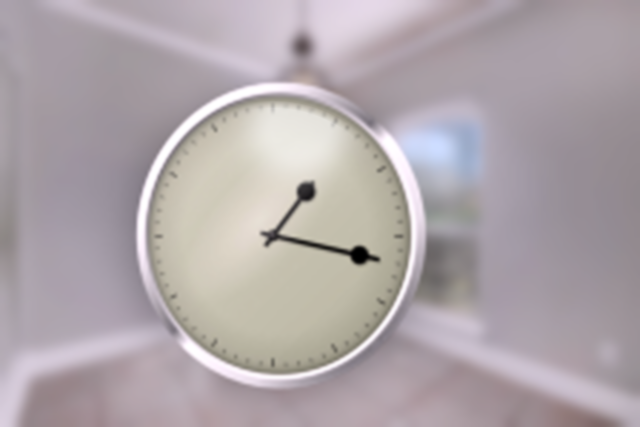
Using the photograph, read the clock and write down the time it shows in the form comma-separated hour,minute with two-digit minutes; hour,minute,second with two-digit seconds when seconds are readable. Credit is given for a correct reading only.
1,17
